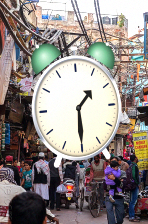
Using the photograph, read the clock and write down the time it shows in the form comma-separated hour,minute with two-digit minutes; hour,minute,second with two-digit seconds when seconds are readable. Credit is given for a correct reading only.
1,30
